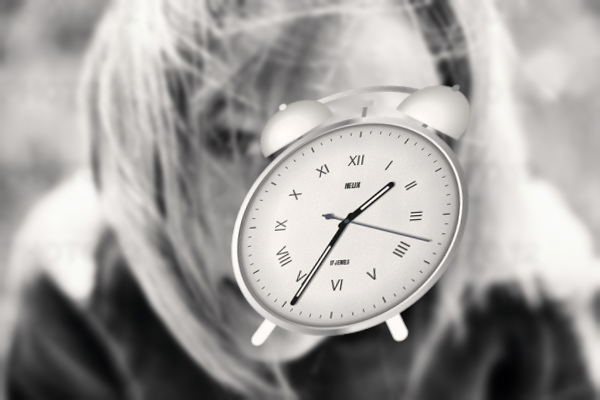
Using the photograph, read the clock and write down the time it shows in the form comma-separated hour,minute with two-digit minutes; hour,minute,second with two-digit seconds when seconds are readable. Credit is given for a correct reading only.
1,34,18
